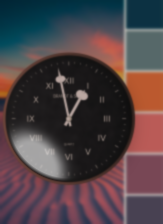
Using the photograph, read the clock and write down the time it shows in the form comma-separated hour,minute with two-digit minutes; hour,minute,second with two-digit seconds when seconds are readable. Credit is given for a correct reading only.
12,58
